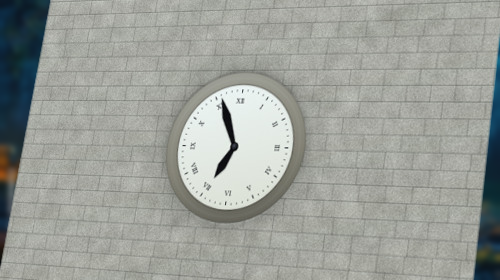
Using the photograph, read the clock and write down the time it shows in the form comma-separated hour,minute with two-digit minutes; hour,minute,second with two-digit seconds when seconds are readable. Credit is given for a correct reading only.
6,56
